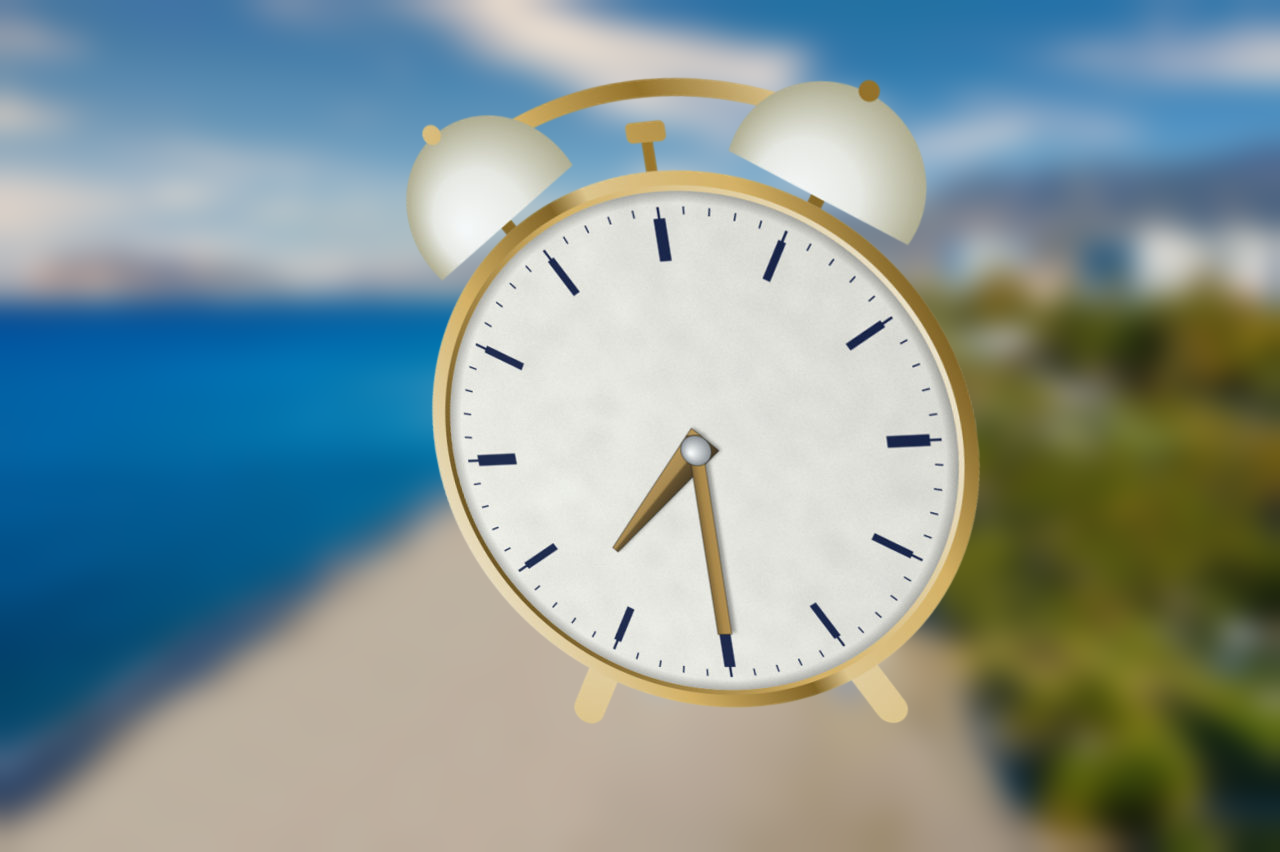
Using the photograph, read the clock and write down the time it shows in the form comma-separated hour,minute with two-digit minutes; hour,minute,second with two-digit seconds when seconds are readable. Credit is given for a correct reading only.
7,30
